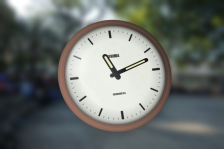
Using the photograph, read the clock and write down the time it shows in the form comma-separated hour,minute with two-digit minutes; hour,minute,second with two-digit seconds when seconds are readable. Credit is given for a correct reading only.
11,12
